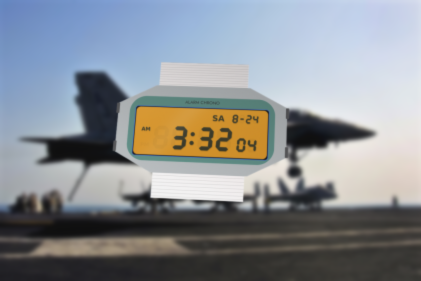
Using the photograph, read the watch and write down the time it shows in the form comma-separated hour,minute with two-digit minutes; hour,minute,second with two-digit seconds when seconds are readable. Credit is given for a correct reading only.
3,32,04
